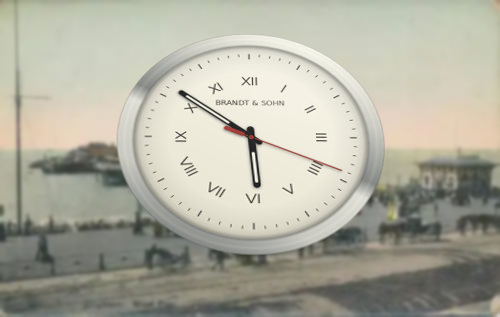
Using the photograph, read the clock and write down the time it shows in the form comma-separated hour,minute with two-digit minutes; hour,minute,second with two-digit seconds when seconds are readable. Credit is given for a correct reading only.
5,51,19
